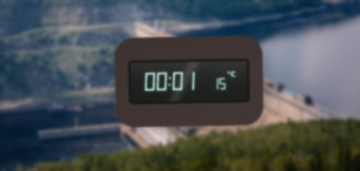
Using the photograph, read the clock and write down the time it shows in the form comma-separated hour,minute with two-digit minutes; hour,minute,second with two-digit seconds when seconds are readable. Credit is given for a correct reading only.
0,01
